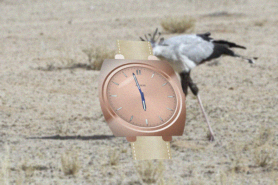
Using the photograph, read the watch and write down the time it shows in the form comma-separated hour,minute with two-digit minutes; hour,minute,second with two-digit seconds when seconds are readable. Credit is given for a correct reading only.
5,58
